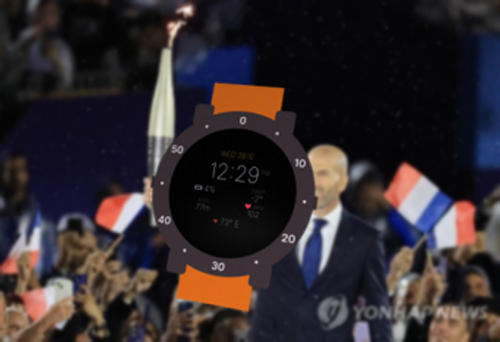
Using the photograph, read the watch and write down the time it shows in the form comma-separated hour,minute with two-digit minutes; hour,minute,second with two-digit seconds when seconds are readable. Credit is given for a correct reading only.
12,29
